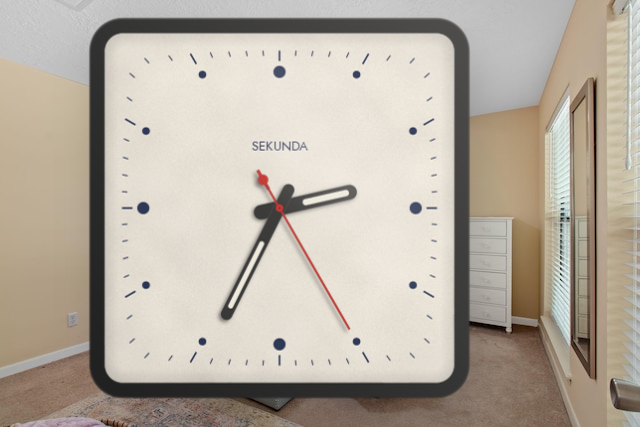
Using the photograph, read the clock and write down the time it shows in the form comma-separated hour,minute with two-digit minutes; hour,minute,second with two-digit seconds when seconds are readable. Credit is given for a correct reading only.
2,34,25
